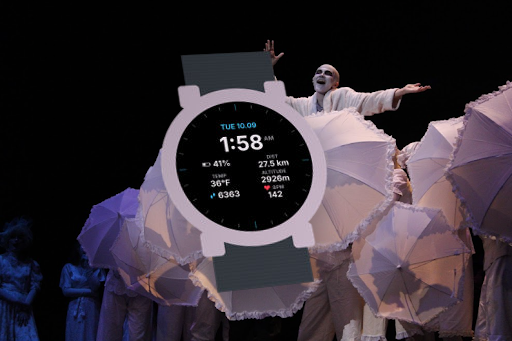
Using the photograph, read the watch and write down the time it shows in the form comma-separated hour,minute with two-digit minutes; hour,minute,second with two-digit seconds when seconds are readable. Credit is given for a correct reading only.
1,58
